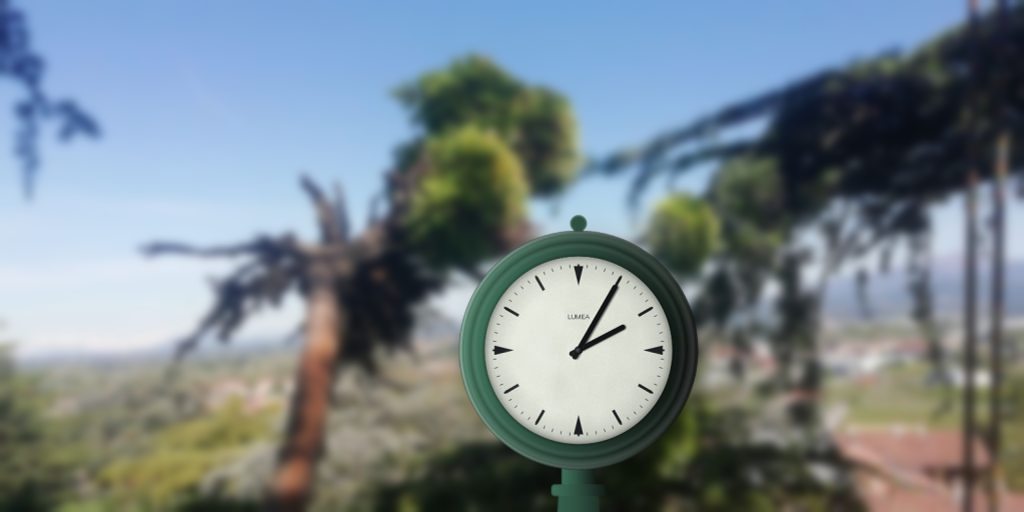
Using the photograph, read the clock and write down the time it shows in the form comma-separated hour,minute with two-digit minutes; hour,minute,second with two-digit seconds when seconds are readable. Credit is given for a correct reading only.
2,05
